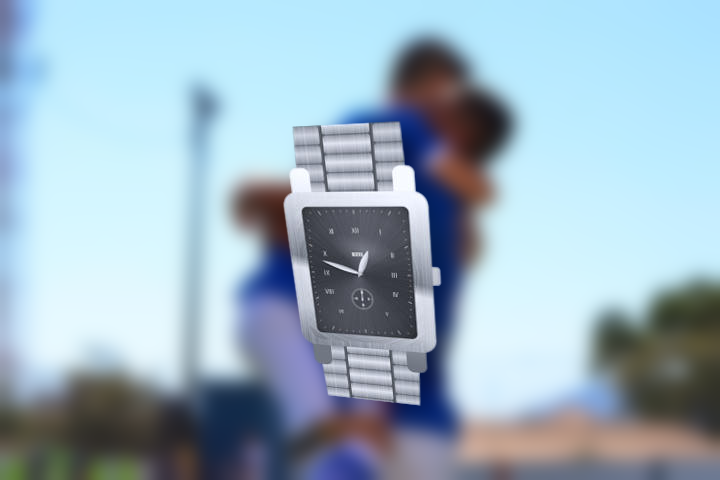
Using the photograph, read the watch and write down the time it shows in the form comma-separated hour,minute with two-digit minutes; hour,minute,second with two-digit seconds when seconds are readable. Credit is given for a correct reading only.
12,48
